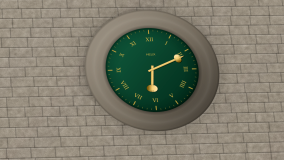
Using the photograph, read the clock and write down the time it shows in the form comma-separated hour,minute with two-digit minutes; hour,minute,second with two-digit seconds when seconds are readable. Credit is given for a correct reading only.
6,11
